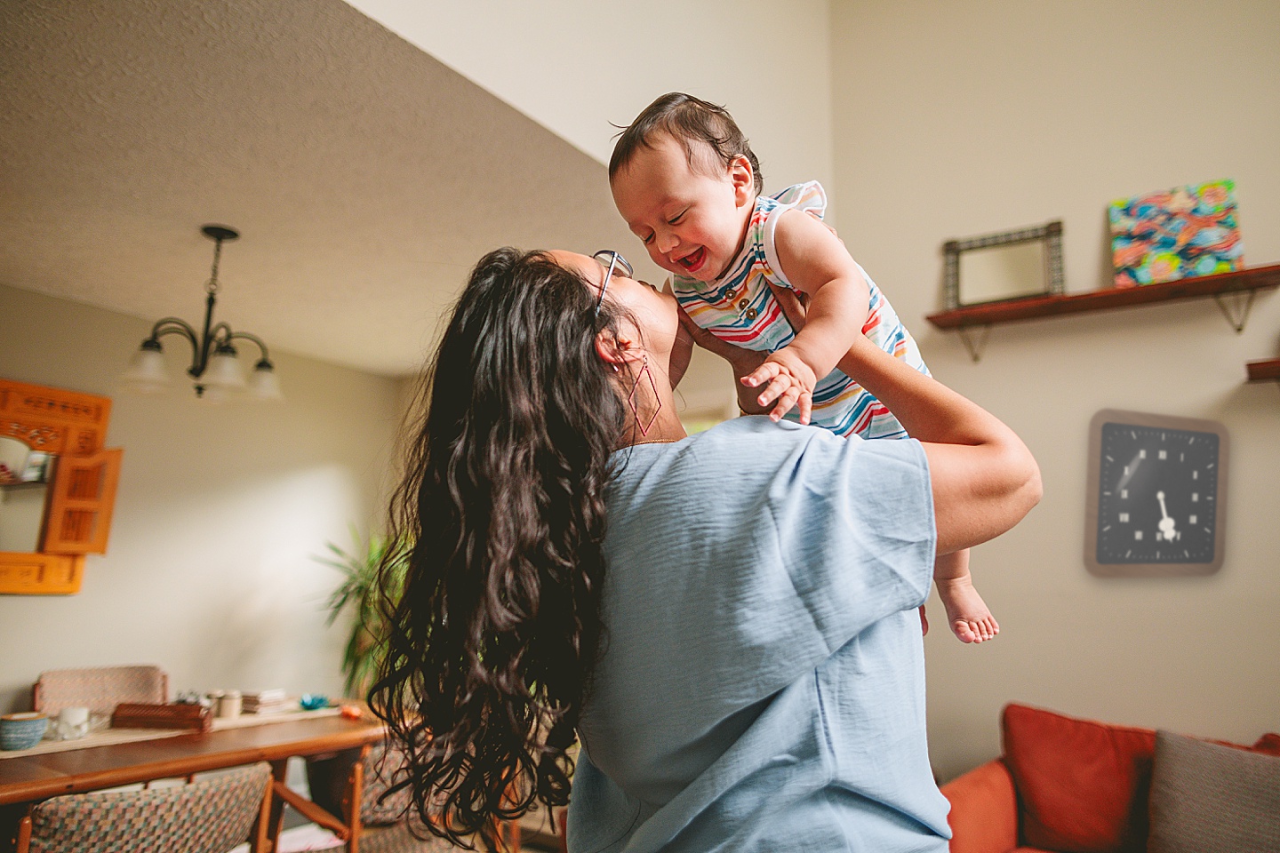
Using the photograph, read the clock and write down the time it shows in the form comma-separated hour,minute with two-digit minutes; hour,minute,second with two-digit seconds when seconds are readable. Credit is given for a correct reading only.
5,27
